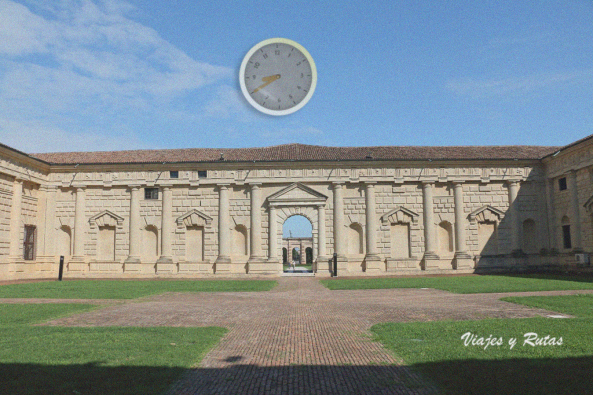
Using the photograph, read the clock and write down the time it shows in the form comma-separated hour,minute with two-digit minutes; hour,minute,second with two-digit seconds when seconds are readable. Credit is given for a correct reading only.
8,40
